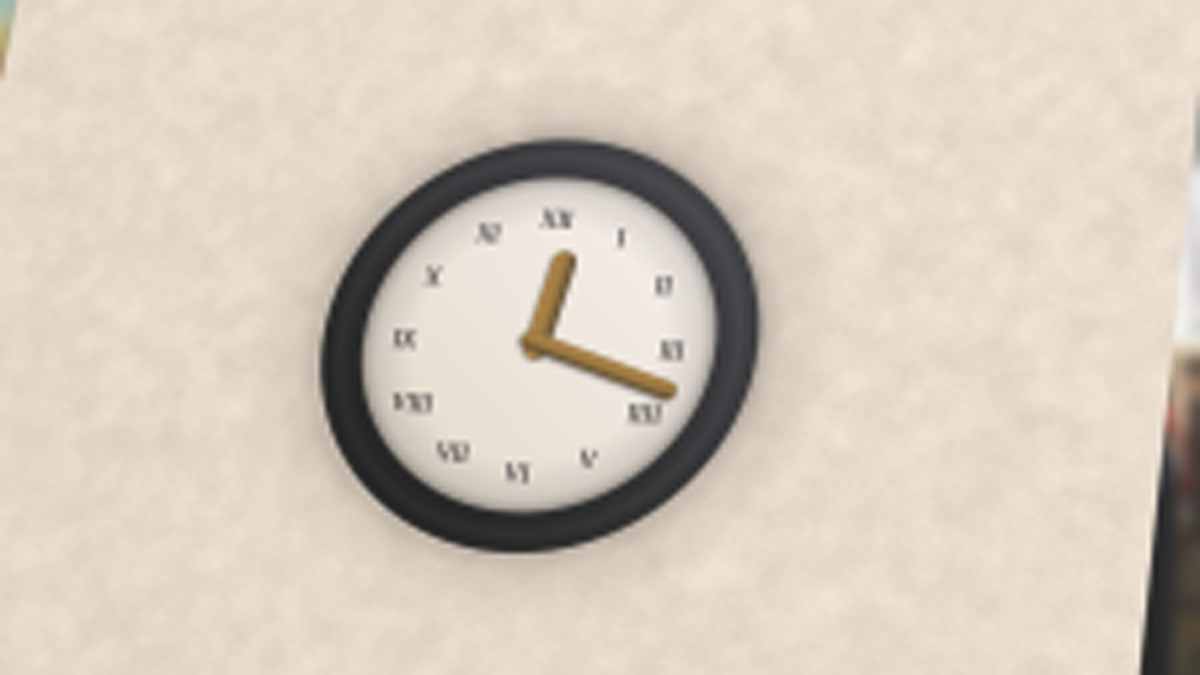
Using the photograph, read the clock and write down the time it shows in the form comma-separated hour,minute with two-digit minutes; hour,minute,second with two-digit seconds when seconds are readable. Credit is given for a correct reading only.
12,18
